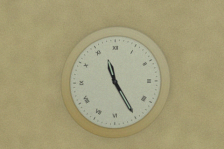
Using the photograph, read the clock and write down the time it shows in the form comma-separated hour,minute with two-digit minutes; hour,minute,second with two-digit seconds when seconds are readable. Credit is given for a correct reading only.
11,25
